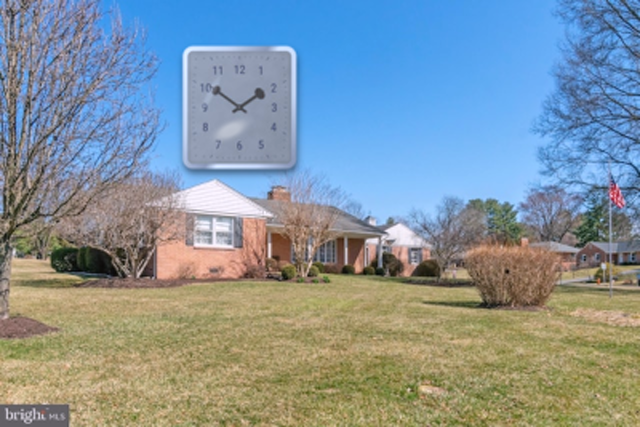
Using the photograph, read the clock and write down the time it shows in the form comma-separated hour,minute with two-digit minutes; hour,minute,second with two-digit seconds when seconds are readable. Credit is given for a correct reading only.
1,51
